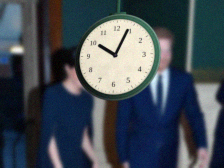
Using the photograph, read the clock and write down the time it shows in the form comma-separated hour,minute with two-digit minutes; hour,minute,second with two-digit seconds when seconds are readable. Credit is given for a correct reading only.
10,04
